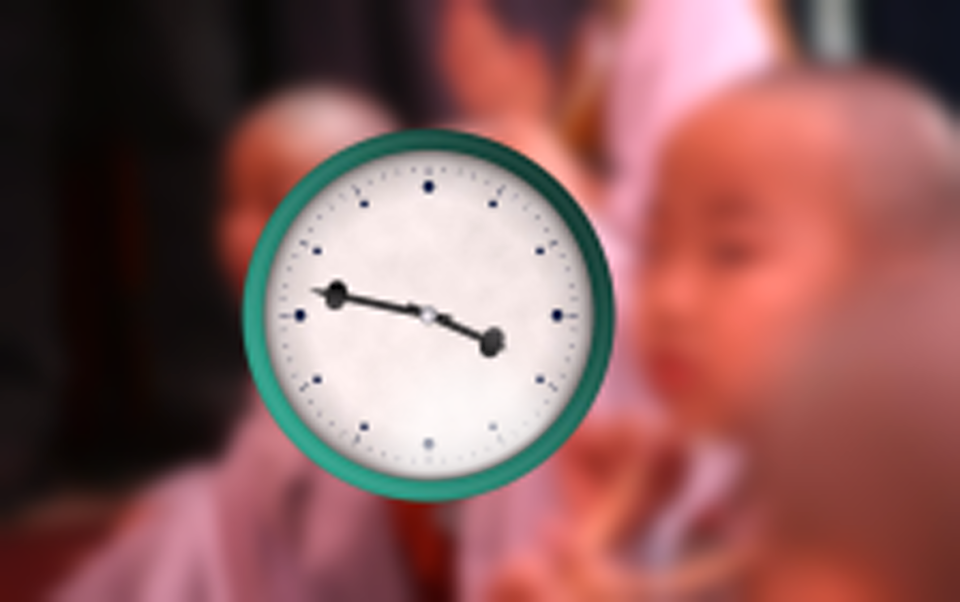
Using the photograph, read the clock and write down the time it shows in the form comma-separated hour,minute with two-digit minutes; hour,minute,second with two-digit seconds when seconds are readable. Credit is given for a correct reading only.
3,47
